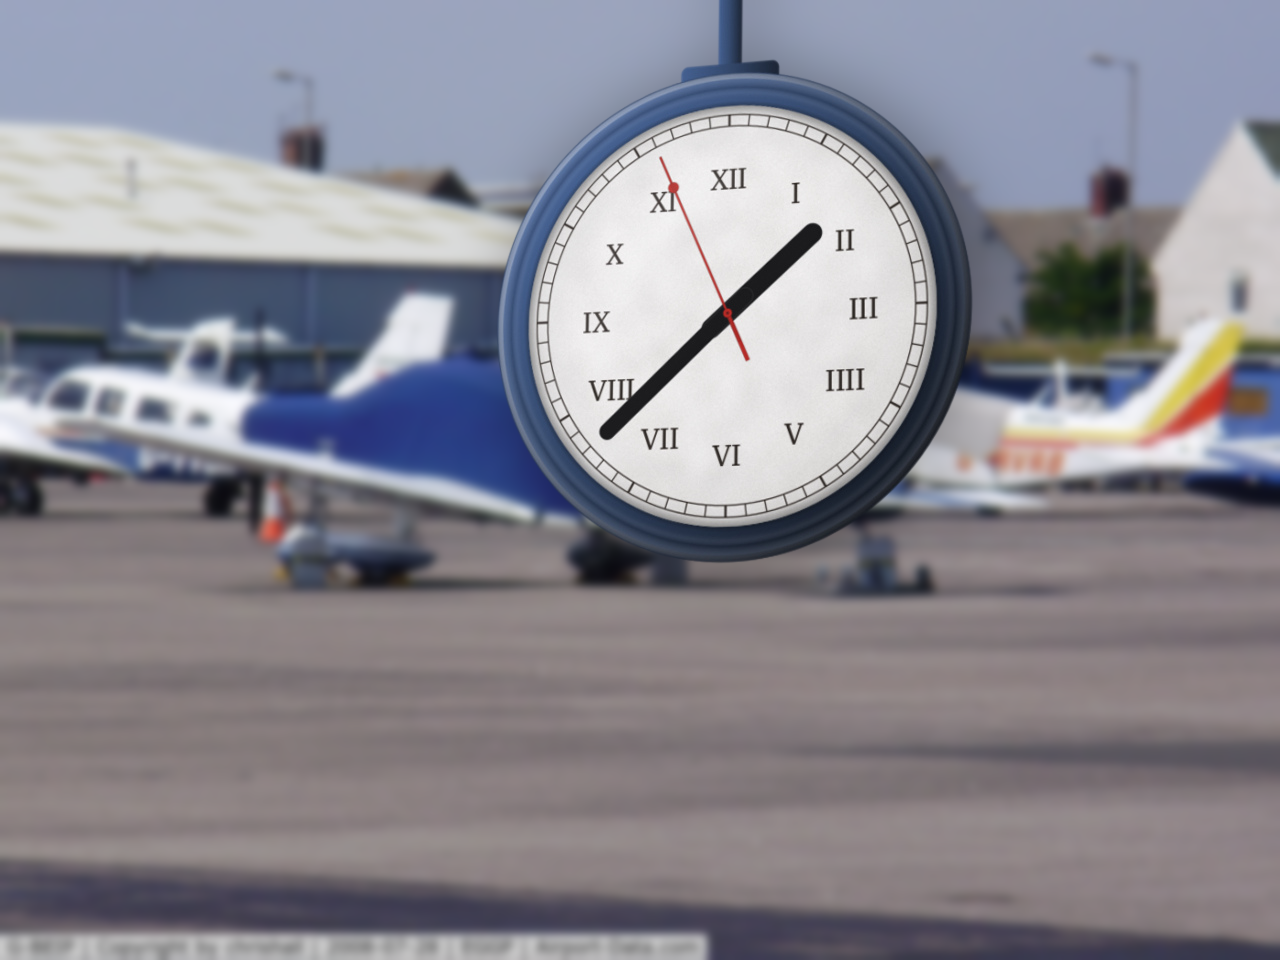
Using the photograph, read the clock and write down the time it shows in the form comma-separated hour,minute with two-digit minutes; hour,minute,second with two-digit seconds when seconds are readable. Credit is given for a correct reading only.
1,37,56
